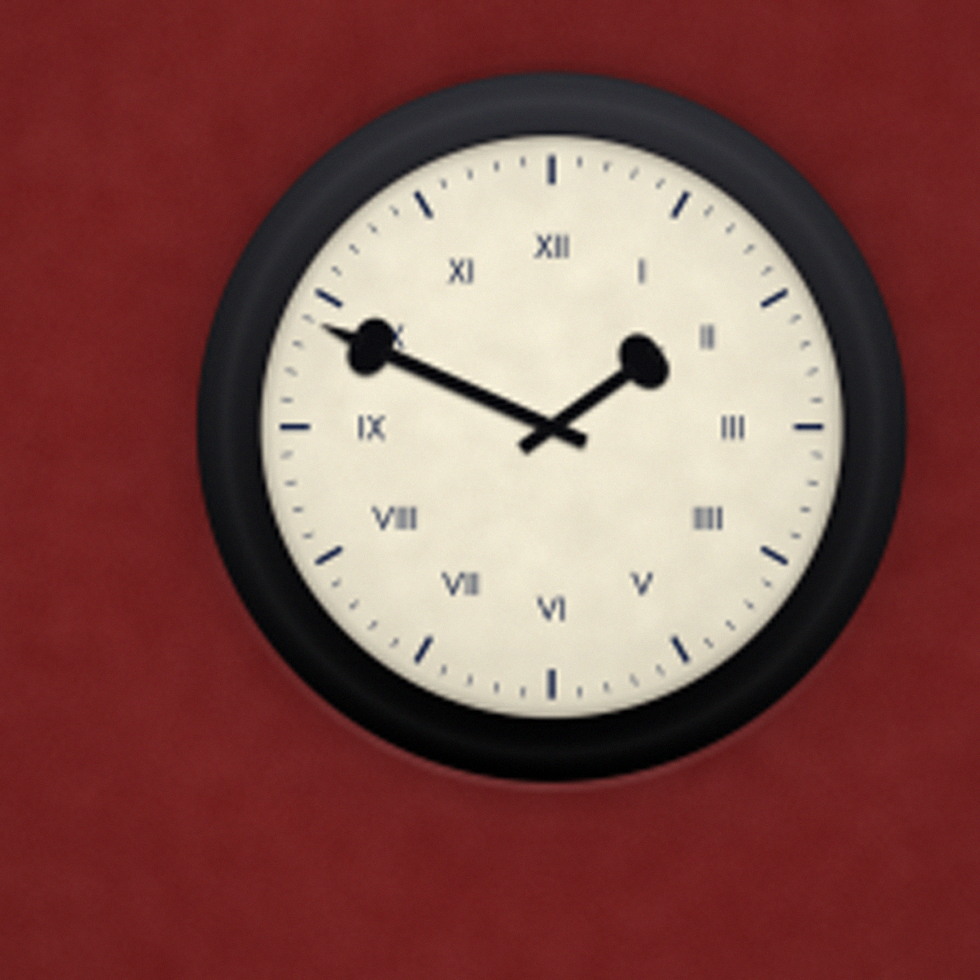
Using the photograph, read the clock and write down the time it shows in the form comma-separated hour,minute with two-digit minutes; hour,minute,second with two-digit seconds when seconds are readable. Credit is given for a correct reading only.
1,49
